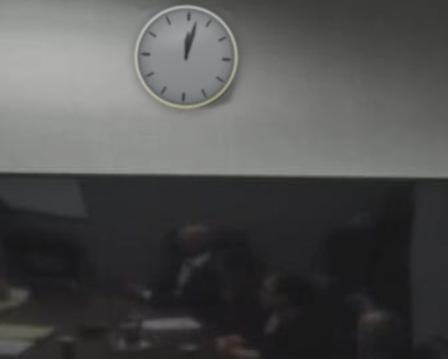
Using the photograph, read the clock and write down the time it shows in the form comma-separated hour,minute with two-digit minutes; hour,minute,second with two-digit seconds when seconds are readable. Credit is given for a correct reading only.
12,02
